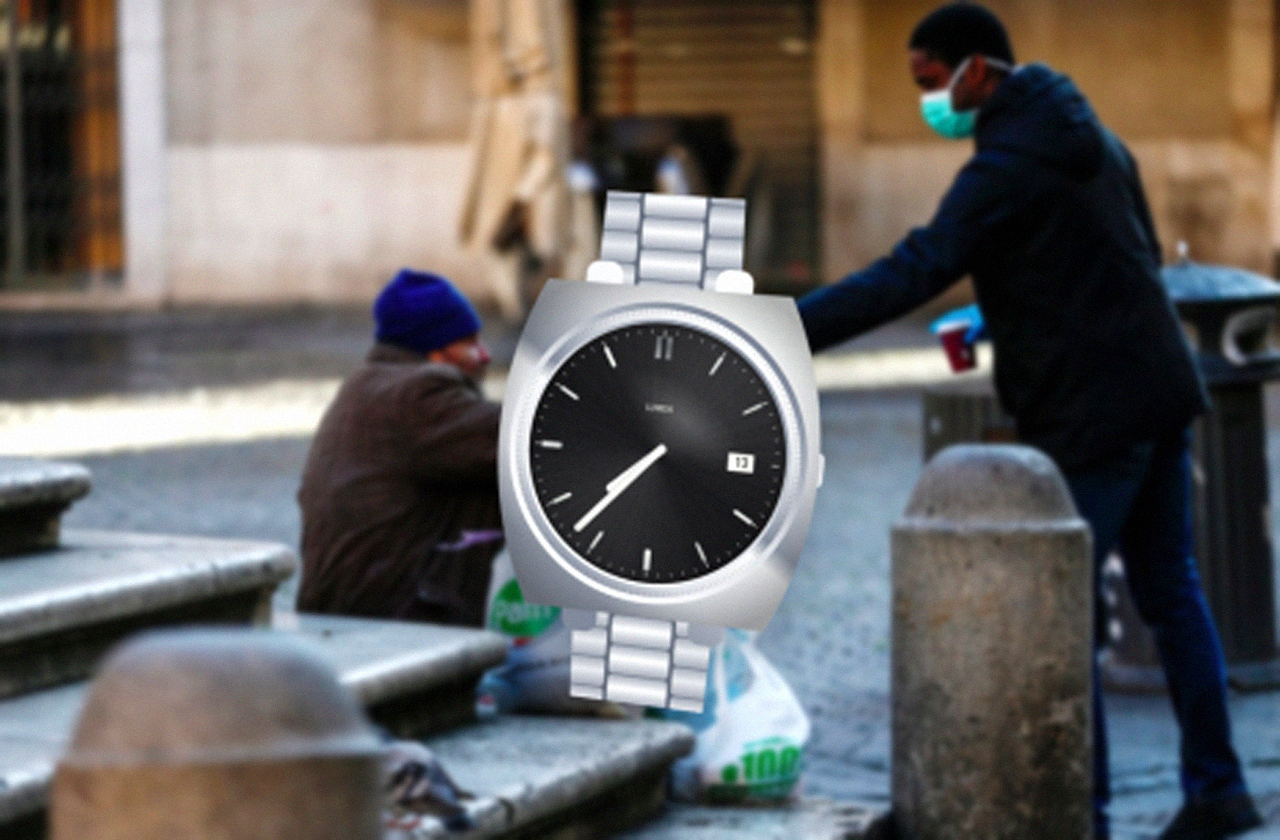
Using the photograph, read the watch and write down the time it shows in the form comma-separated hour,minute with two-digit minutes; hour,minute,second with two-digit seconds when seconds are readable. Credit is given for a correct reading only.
7,37
